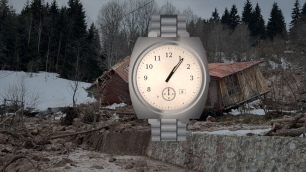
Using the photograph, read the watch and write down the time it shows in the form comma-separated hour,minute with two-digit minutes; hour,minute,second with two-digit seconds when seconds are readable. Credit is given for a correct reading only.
1,06
